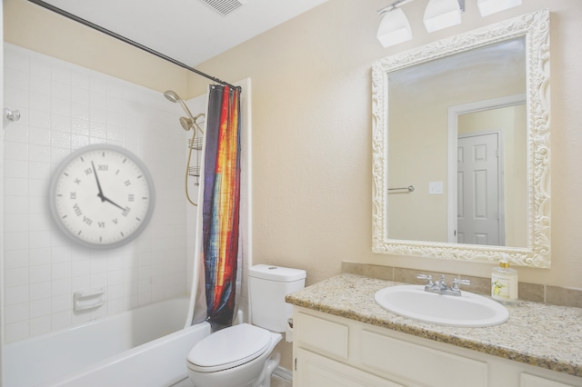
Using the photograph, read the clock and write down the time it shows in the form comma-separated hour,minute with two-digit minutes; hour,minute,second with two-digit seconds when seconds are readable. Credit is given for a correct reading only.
3,57
